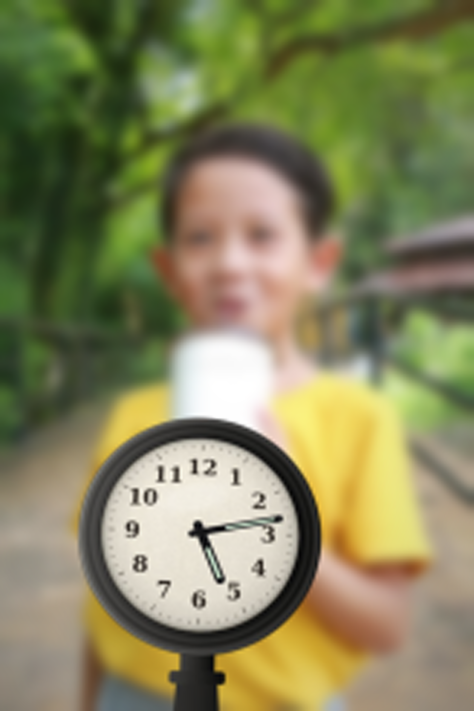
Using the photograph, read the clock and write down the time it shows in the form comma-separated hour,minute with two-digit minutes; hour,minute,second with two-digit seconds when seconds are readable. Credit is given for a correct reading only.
5,13
